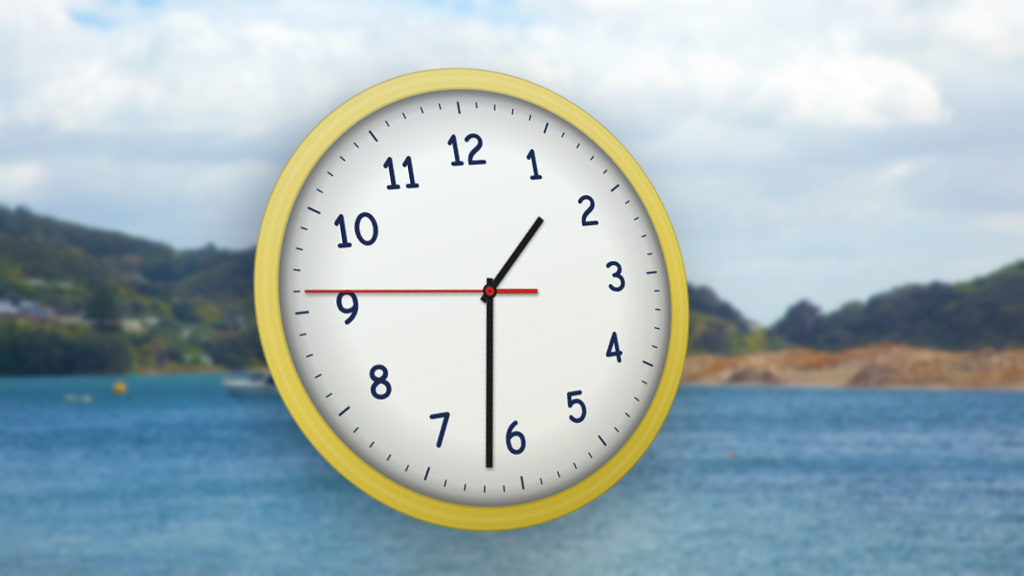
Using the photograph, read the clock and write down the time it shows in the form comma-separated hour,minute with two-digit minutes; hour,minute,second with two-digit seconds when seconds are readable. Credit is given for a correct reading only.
1,31,46
